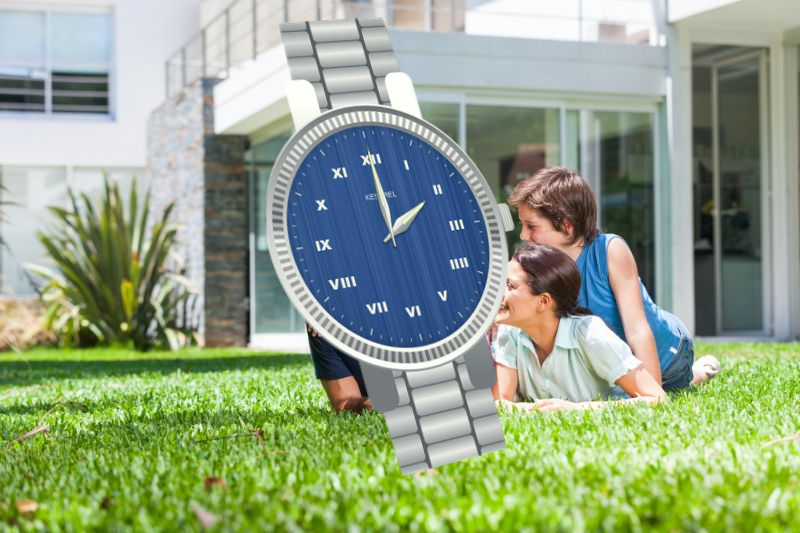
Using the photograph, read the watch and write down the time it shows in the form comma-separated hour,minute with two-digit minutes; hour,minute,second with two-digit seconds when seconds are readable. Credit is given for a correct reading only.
2,00
